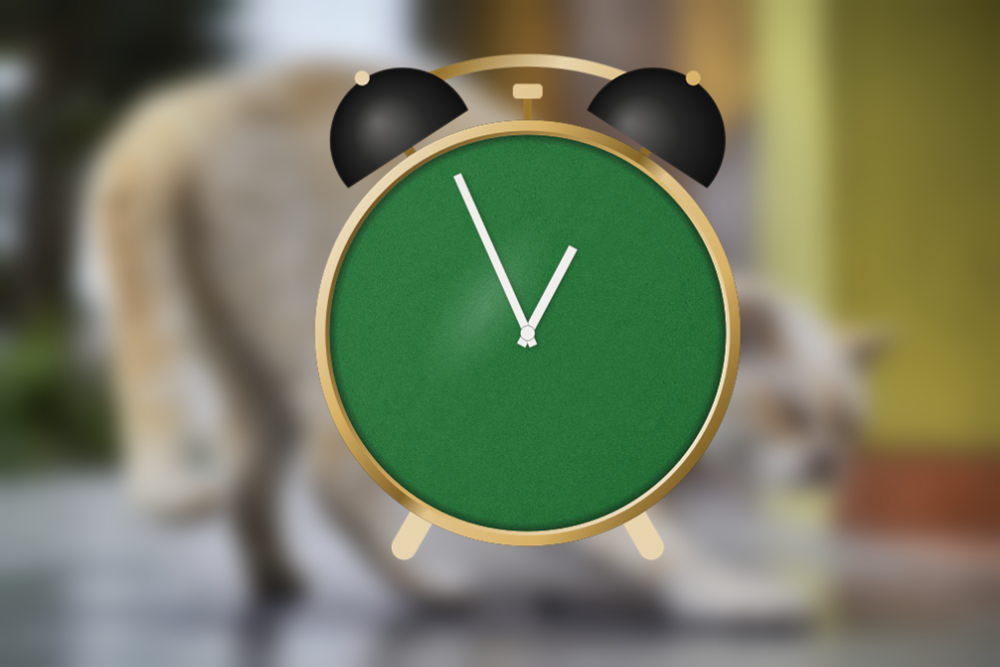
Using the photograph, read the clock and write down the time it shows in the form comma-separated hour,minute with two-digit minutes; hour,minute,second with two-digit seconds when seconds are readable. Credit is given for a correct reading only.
12,56
